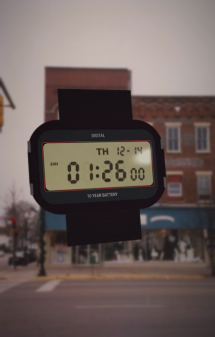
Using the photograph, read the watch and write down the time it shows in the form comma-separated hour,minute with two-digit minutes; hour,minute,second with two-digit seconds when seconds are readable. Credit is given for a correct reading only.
1,26,00
